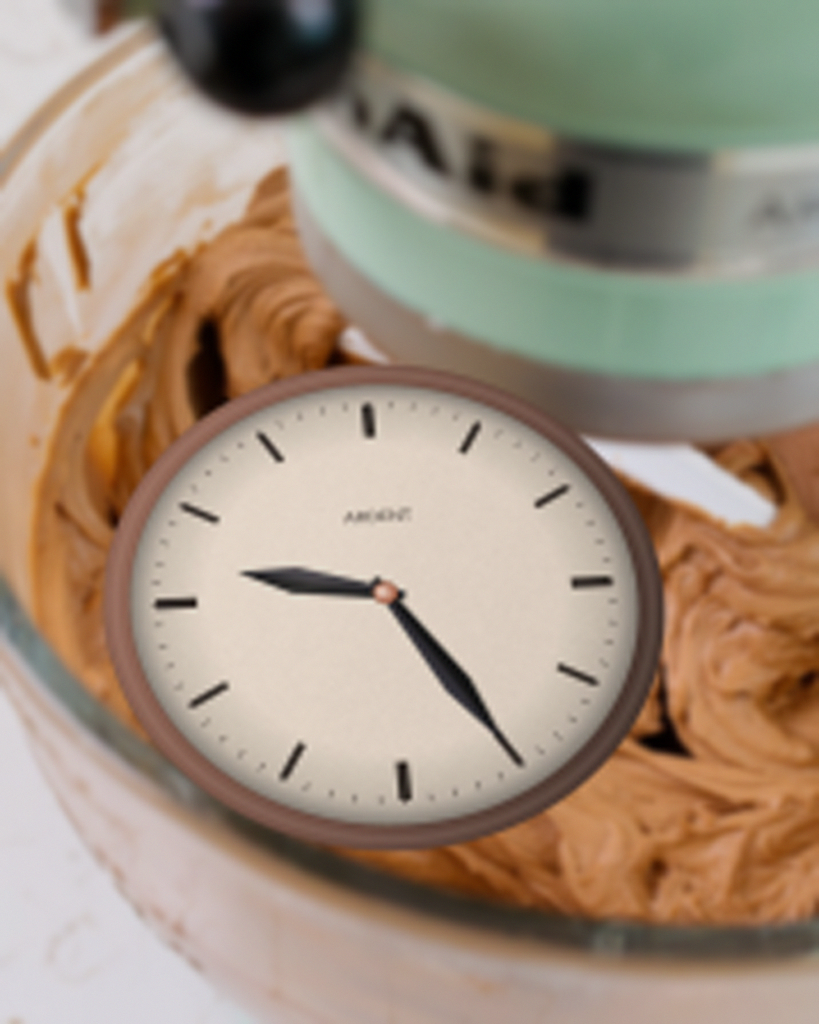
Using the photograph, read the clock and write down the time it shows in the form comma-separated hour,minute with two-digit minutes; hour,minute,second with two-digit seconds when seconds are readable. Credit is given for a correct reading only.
9,25
